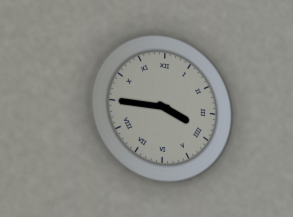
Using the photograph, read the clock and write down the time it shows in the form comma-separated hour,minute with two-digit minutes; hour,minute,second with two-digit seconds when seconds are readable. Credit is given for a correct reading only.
3,45
